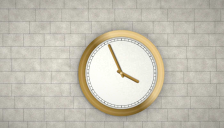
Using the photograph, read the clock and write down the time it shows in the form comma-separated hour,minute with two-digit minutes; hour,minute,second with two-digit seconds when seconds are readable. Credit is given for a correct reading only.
3,56
